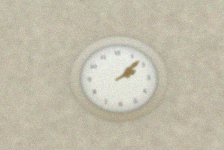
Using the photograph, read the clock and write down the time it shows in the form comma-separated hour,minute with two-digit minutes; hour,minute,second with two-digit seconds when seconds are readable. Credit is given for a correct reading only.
2,08
